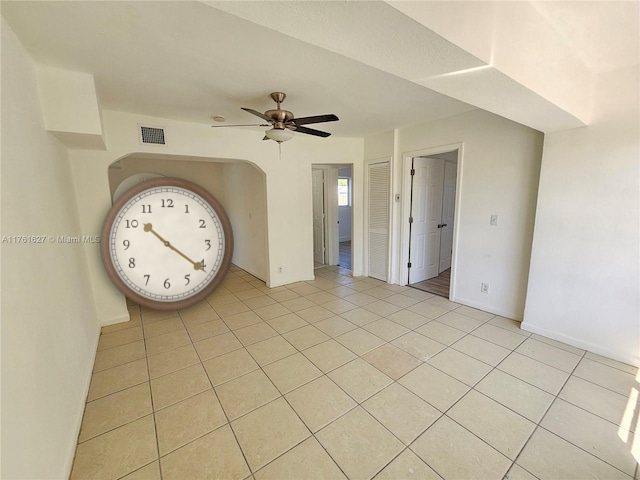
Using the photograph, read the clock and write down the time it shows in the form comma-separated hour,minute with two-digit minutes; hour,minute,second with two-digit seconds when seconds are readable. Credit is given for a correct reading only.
10,21
